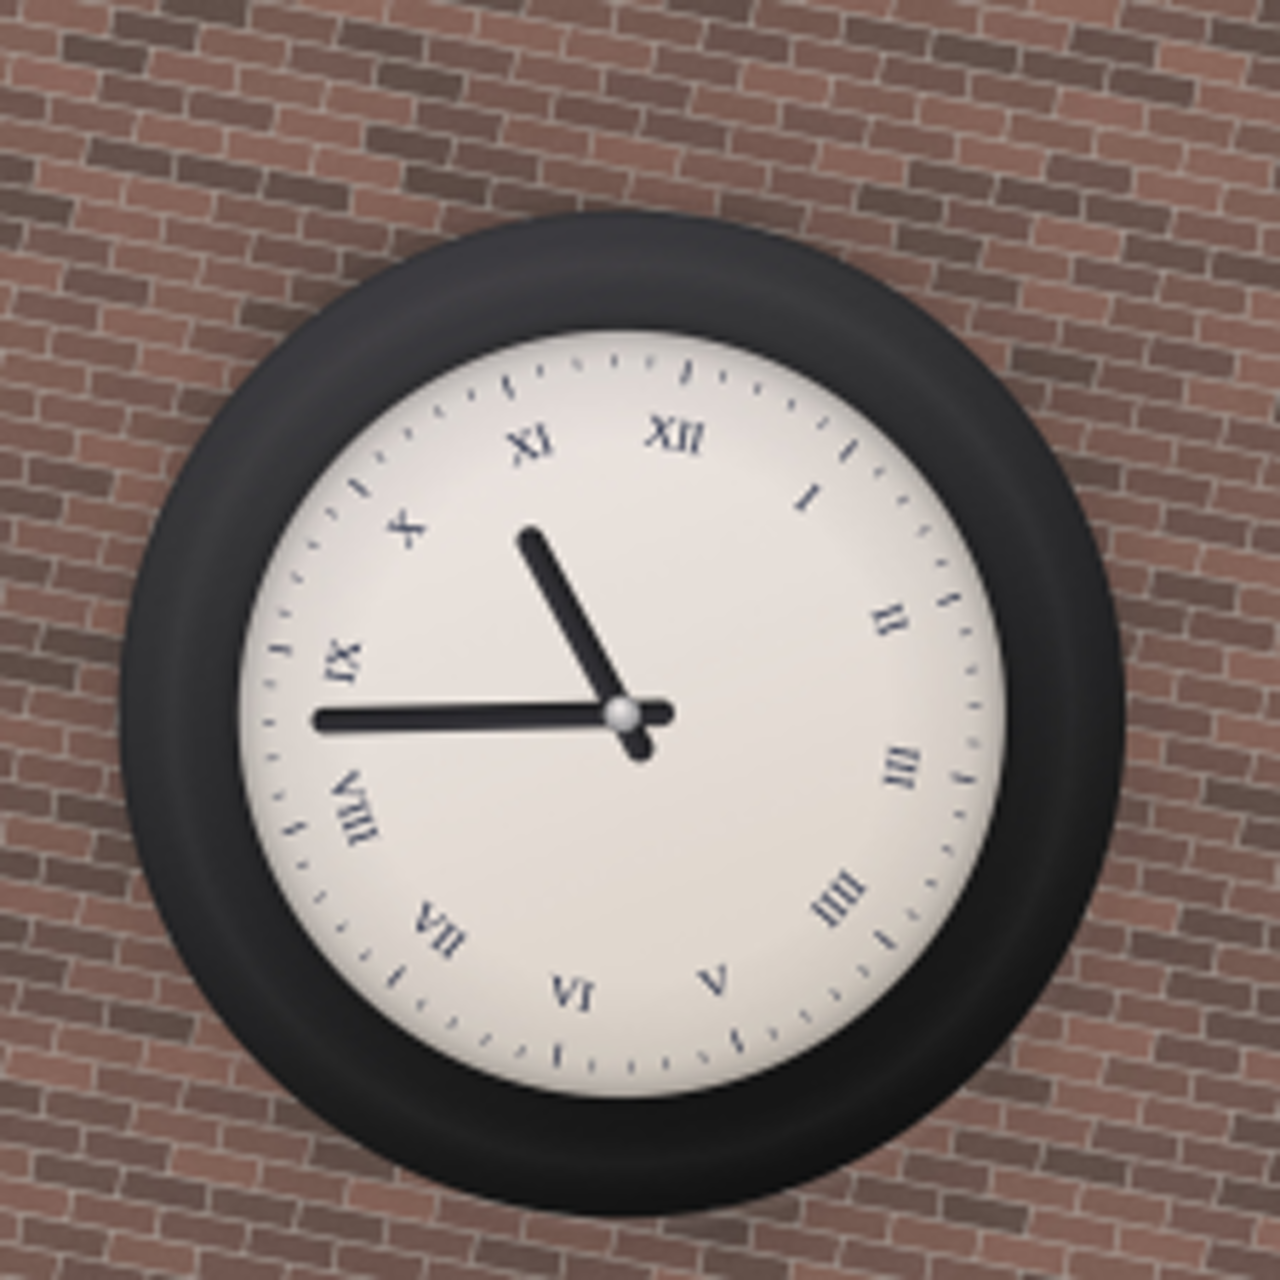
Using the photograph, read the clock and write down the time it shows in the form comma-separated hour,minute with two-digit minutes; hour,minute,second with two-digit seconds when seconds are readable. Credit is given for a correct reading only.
10,43
